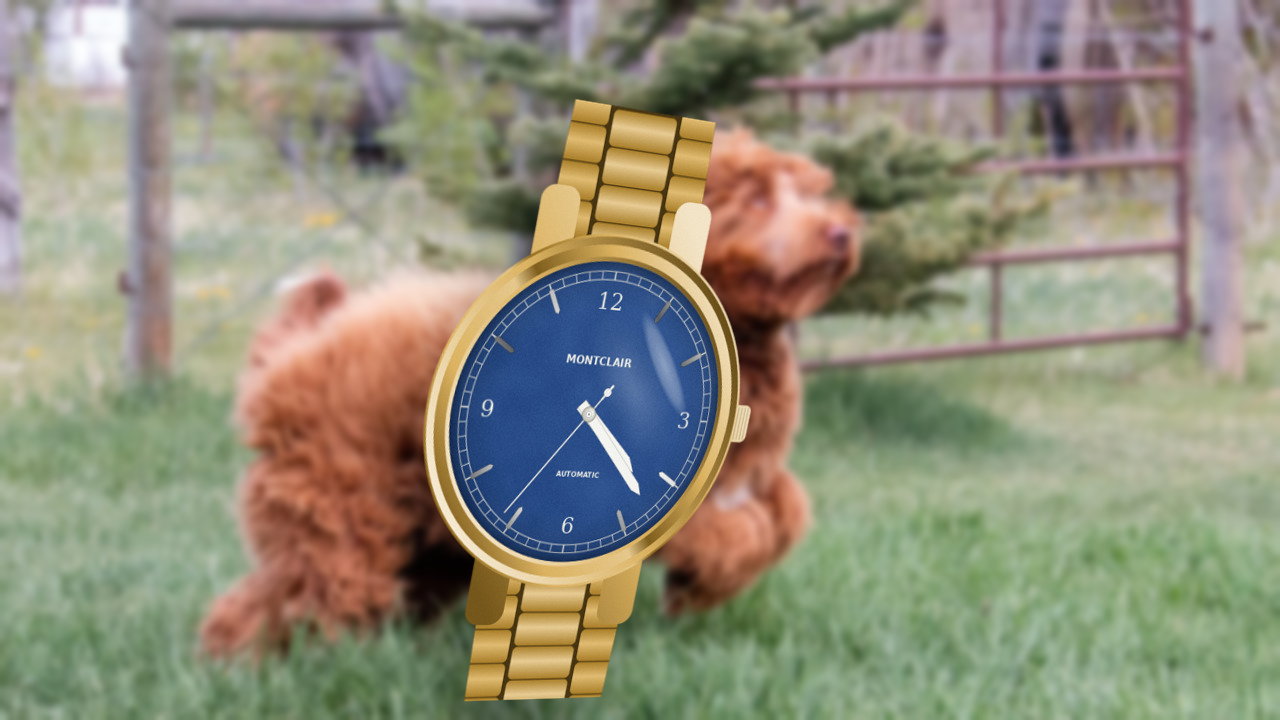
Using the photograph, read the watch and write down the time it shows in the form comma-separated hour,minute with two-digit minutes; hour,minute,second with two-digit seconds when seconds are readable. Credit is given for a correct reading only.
4,22,36
